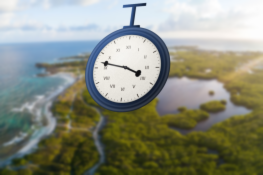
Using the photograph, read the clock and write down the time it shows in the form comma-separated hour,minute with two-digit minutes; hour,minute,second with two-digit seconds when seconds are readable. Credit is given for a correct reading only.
3,47
